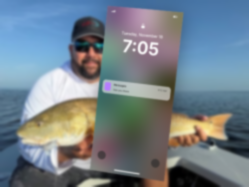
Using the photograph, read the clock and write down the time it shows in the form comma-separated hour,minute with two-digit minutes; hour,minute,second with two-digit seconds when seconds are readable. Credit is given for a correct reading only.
7,05
